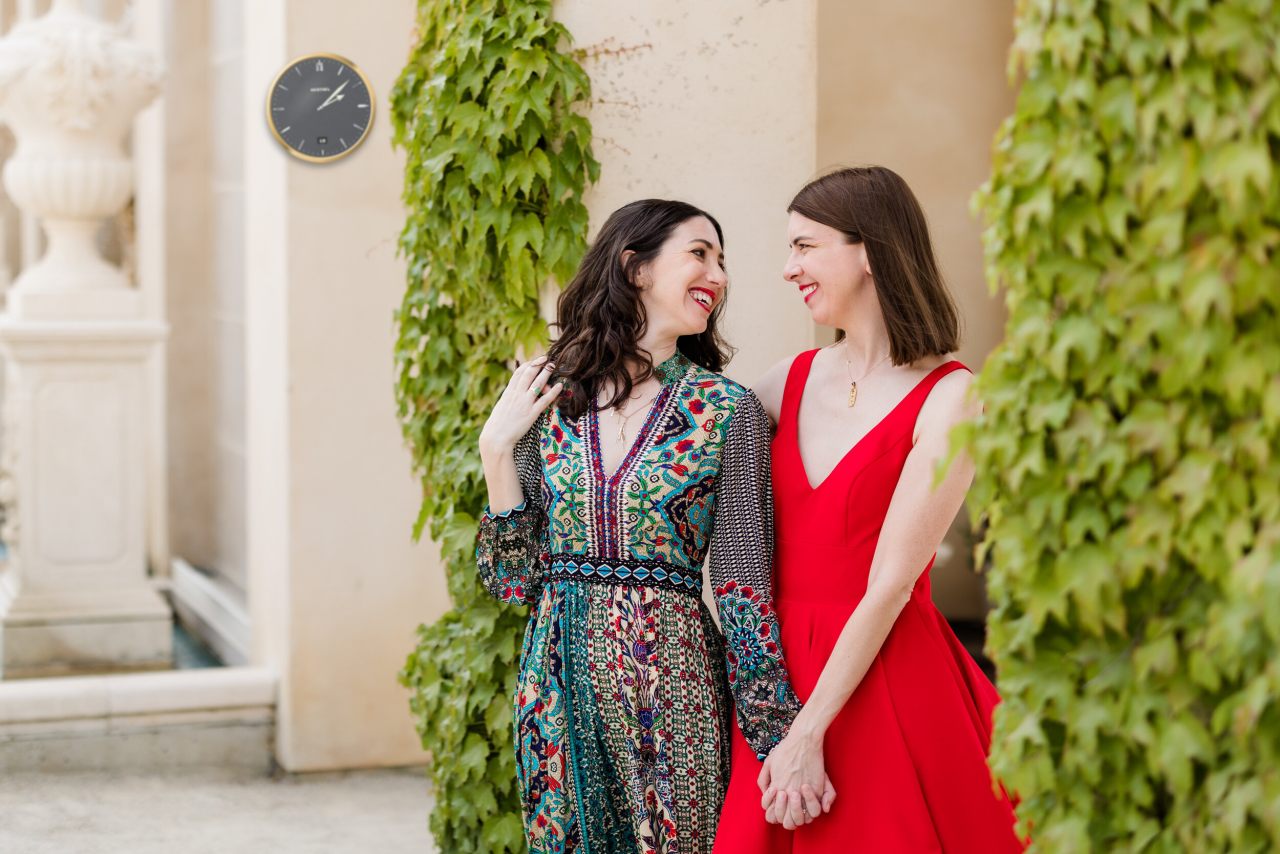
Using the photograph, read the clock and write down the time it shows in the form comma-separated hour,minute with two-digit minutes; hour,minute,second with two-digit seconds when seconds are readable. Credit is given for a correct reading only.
2,08
